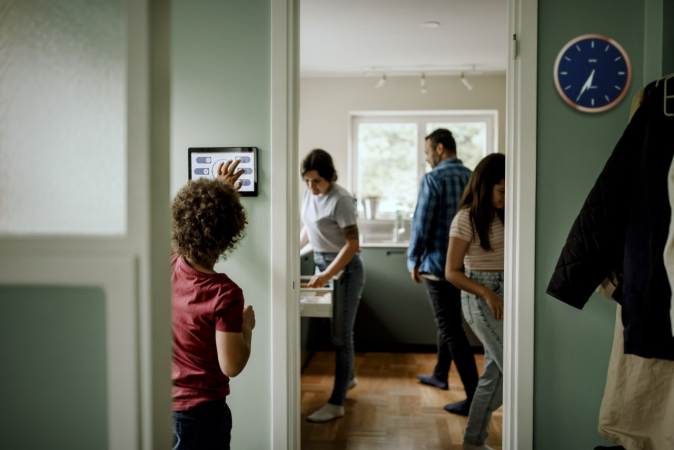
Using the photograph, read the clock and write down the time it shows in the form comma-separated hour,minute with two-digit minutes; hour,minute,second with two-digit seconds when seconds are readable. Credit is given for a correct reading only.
6,35
